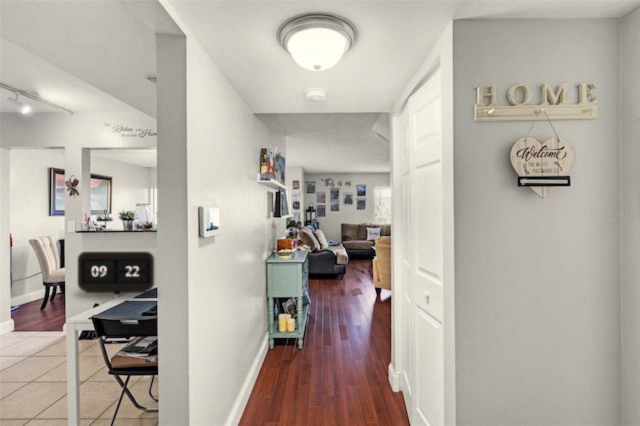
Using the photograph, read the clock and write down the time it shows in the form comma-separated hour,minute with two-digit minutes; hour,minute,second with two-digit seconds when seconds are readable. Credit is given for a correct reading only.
9,22
